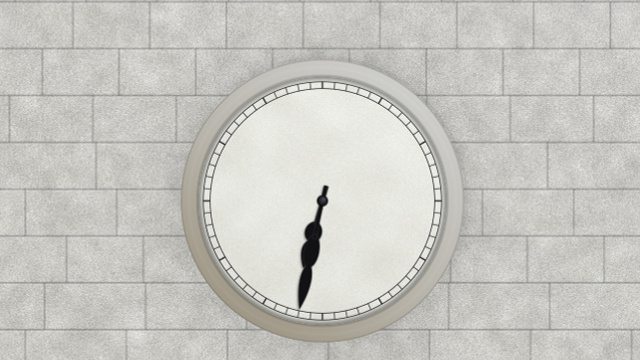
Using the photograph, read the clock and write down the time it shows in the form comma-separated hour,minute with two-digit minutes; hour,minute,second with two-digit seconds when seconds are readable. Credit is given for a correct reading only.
6,32
